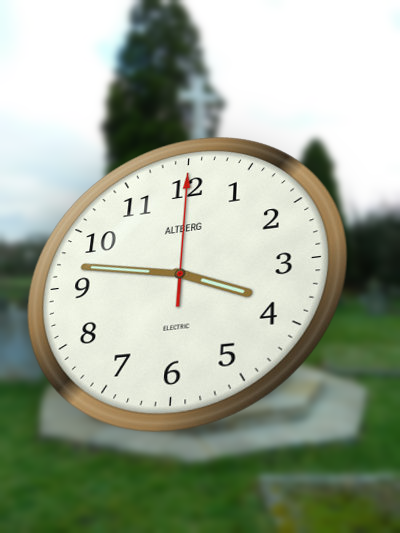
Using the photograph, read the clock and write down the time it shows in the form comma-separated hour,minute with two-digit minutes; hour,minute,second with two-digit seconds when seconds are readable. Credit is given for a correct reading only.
3,47,00
